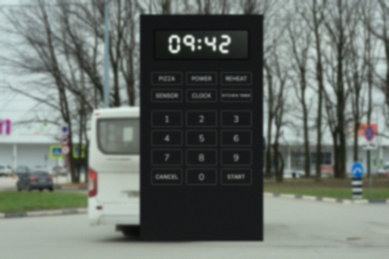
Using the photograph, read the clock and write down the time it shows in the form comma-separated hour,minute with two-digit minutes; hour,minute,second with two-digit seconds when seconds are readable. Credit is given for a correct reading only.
9,42
